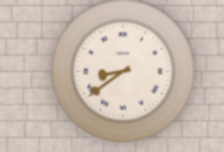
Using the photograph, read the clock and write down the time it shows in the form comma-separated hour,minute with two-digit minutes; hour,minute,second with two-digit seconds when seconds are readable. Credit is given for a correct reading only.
8,39
